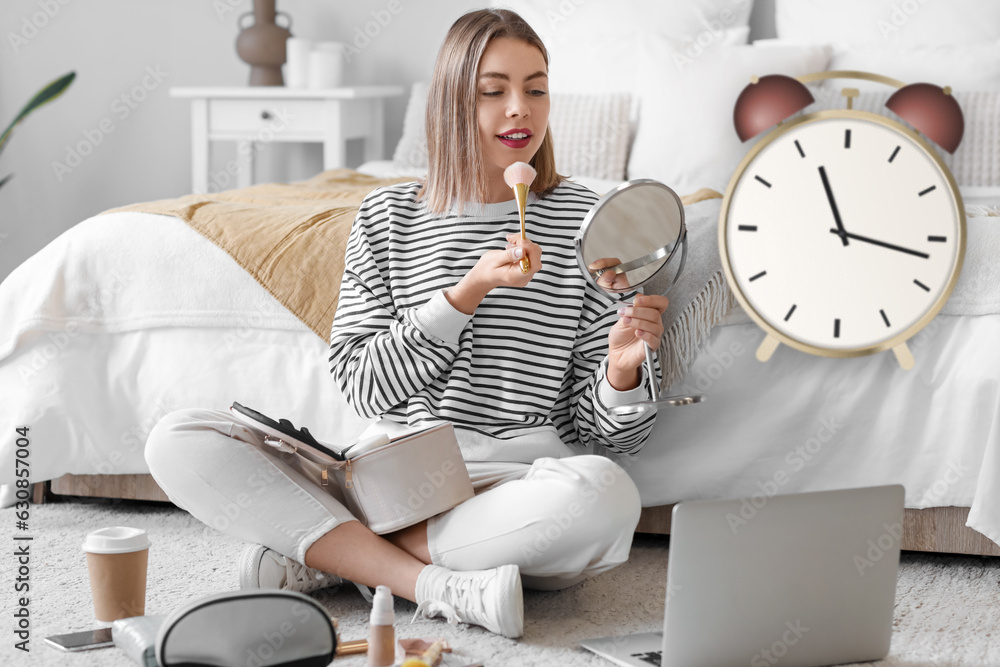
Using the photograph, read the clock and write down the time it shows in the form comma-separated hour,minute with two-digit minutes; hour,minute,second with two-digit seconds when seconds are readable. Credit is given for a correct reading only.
11,17
